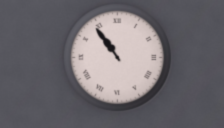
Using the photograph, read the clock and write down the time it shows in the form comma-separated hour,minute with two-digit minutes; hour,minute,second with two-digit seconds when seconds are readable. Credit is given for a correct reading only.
10,54
